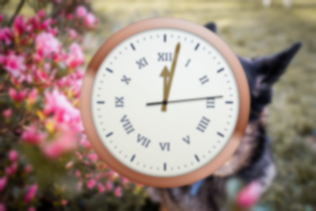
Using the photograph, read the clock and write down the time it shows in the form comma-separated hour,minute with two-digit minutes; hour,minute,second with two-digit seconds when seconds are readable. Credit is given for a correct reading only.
12,02,14
